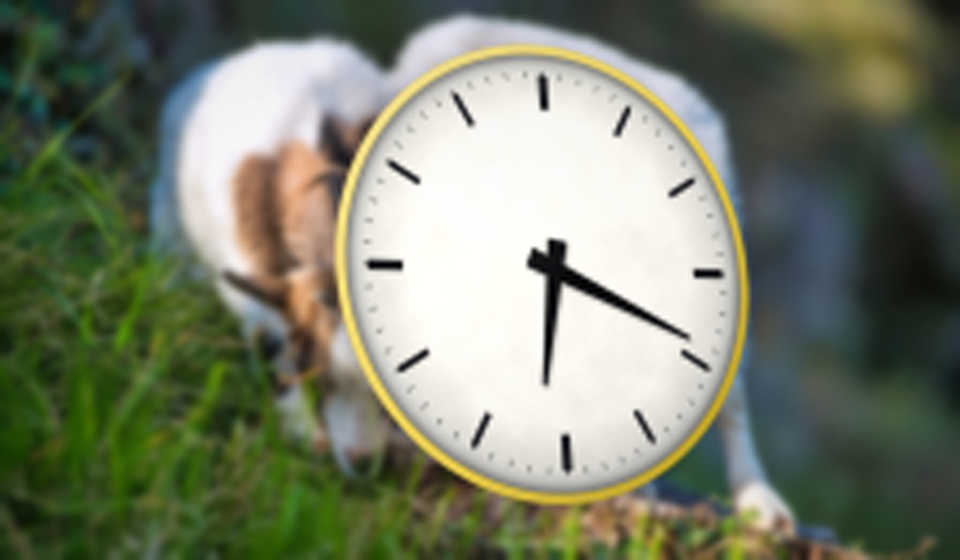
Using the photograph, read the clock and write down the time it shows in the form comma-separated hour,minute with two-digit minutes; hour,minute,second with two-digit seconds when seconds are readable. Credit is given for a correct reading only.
6,19
